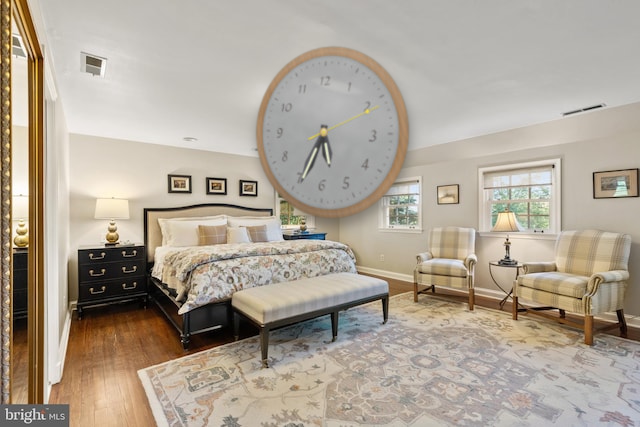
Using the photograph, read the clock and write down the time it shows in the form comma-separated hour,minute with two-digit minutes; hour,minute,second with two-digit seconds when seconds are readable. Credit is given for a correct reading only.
5,34,11
